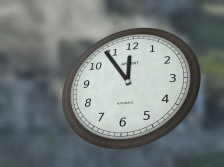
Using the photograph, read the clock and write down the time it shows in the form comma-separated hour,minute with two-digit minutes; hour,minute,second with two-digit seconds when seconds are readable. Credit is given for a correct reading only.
11,54
